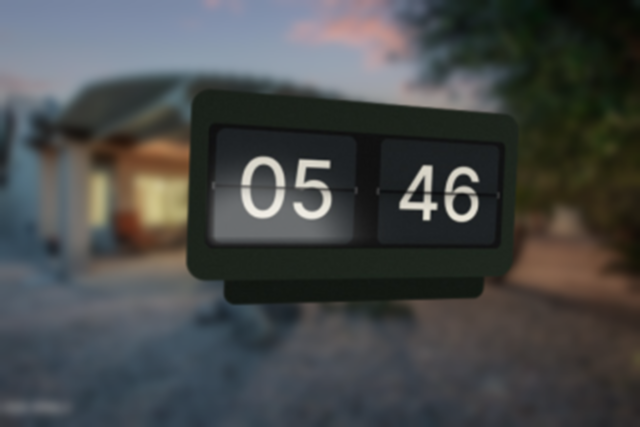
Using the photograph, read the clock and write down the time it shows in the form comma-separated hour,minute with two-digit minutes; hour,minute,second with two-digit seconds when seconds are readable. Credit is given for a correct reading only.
5,46
